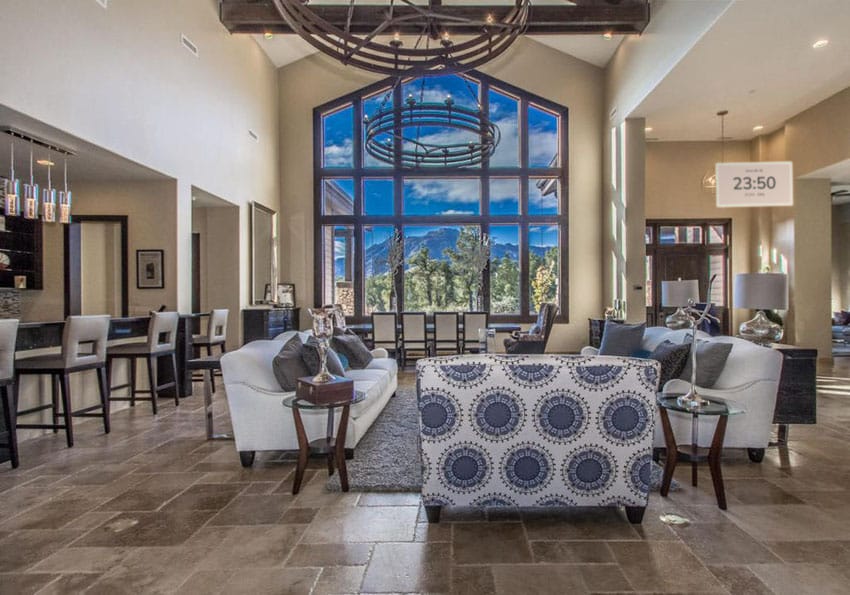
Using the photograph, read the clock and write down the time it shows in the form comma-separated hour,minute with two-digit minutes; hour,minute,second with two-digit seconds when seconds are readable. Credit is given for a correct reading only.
23,50
